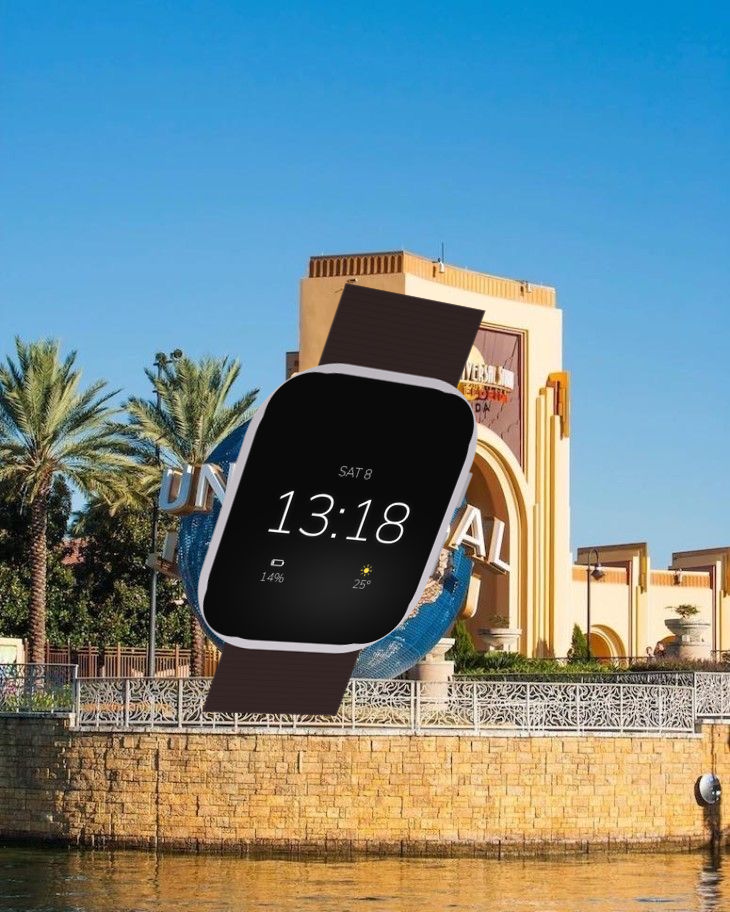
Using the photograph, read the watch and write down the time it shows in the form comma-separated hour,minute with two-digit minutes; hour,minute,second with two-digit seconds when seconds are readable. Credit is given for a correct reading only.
13,18
